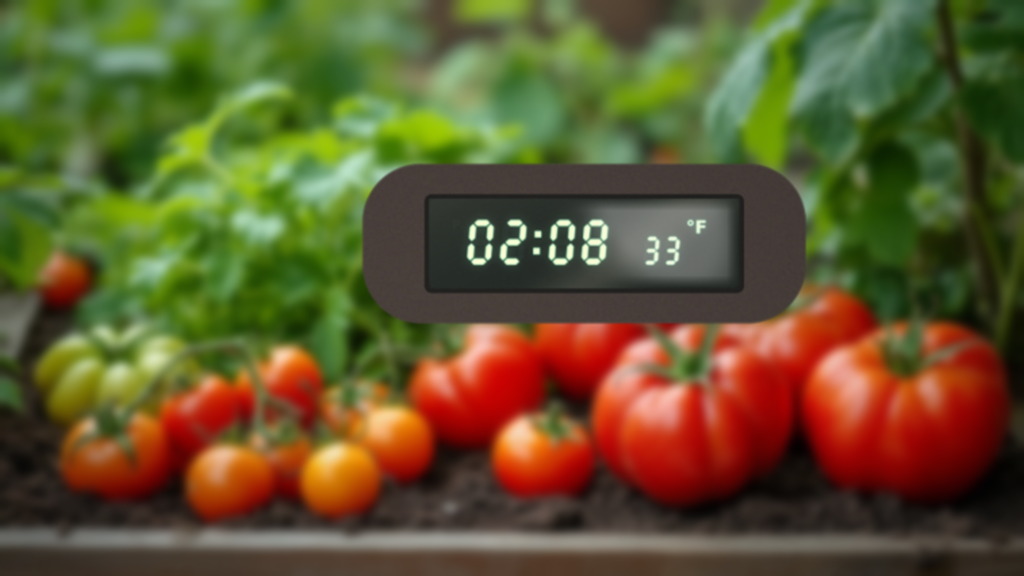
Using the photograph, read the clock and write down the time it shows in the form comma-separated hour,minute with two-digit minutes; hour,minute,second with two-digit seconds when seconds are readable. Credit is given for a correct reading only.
2,08
